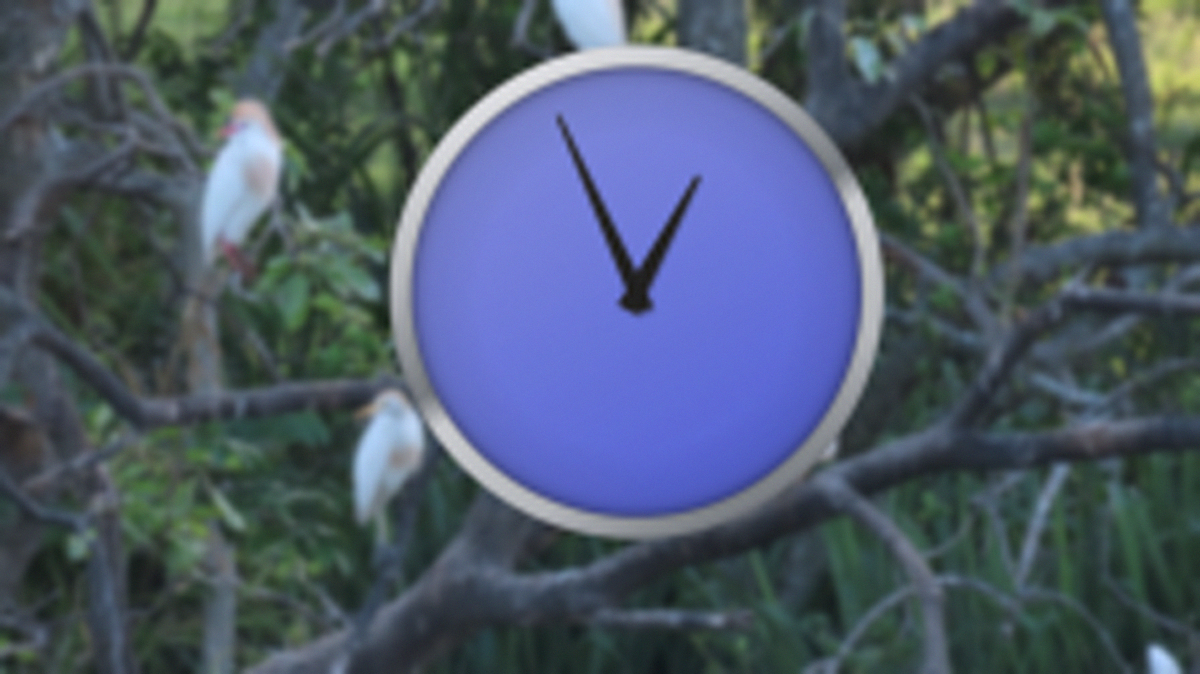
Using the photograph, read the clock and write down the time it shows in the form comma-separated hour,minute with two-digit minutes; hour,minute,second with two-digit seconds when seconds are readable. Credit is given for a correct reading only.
12,56
